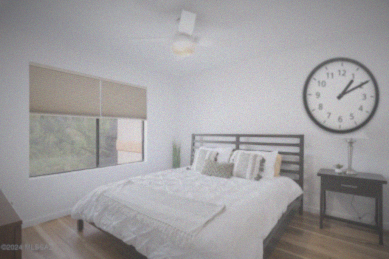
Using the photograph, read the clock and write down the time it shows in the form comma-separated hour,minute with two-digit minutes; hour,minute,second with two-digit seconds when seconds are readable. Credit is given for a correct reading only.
1,10
